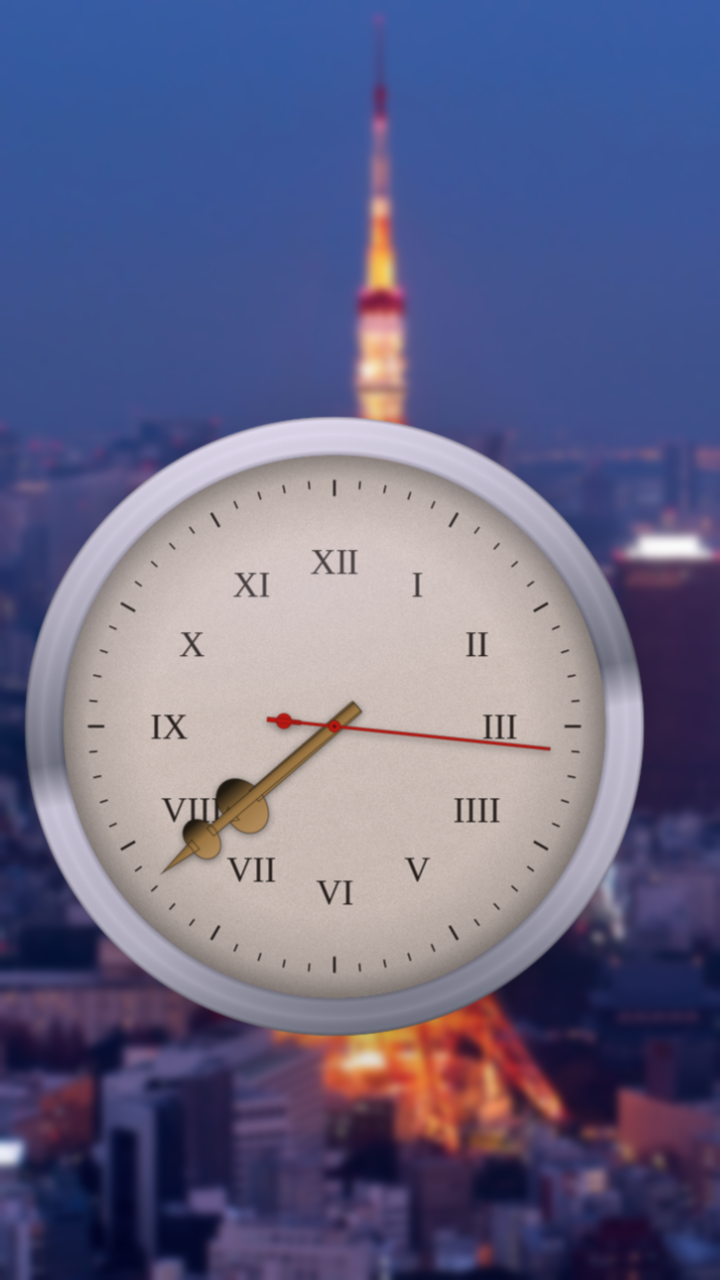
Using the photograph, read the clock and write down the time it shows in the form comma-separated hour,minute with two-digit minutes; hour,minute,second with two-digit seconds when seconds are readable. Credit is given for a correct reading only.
7,38,16
